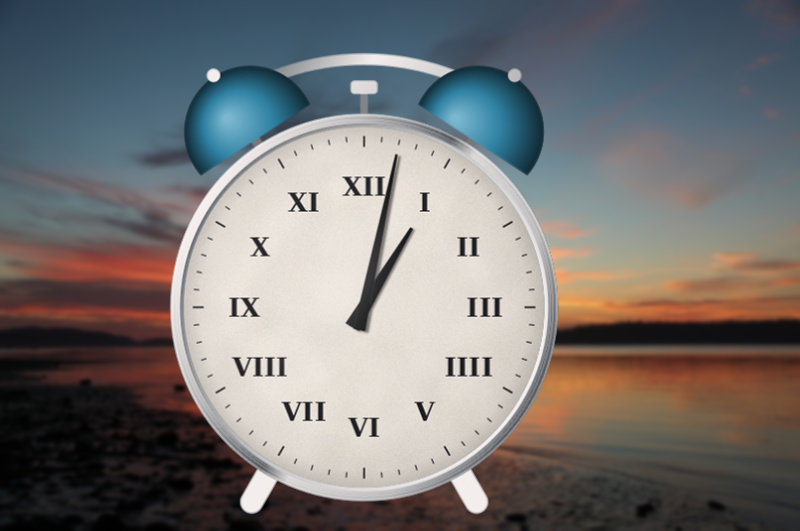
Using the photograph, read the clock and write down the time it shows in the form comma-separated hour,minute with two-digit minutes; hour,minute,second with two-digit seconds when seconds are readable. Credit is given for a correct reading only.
1,02
